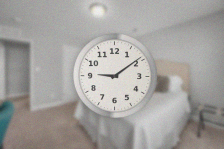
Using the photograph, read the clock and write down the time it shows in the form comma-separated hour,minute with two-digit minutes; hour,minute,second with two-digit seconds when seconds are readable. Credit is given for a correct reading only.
9,09
